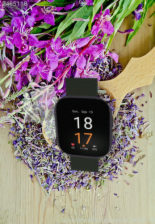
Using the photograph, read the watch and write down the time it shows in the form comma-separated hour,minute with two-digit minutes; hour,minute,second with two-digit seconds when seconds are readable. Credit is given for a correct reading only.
18,17
